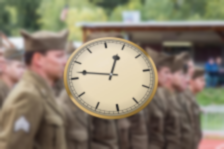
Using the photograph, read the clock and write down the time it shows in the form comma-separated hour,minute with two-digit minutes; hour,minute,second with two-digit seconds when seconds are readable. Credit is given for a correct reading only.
12,47
